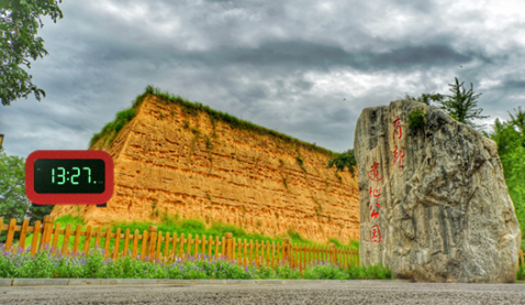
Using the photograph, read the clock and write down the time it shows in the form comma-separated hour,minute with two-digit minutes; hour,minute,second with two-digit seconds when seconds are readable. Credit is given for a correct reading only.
13,27
